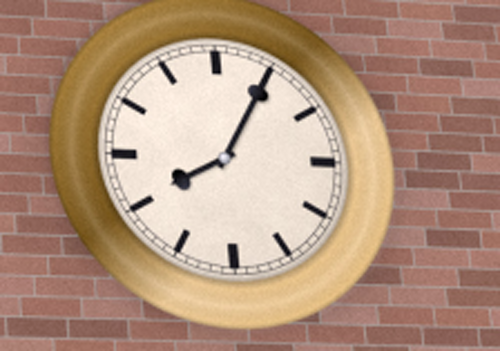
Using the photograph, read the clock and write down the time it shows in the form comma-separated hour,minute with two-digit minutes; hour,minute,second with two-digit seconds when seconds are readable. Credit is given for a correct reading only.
8,05
